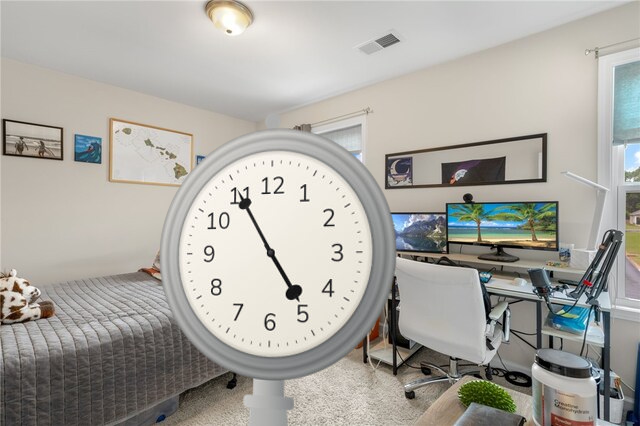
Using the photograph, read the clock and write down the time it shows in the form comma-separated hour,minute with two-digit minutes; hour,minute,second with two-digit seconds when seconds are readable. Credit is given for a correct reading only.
4,55
